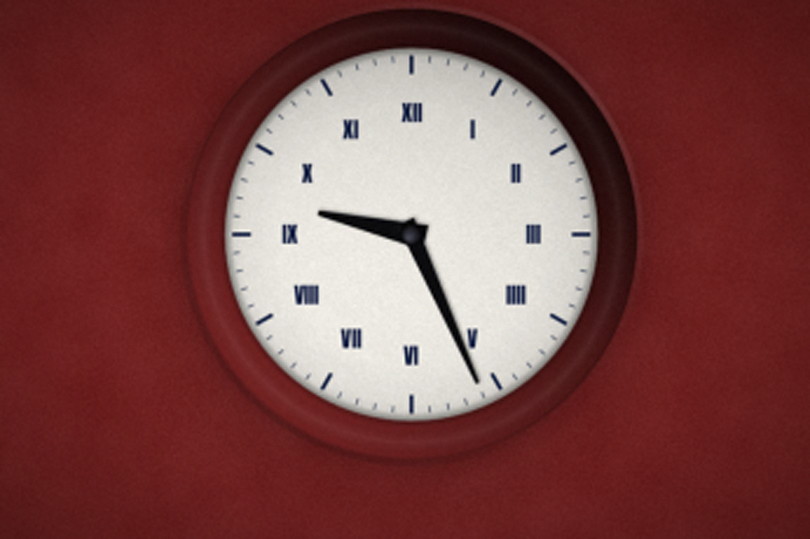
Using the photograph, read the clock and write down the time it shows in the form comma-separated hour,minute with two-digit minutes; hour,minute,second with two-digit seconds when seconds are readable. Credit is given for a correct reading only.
9,26
